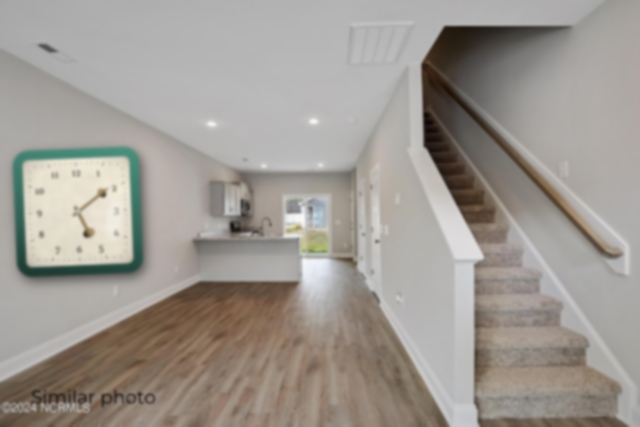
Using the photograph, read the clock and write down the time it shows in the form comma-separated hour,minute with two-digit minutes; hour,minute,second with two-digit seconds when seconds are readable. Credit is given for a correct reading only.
5,09
